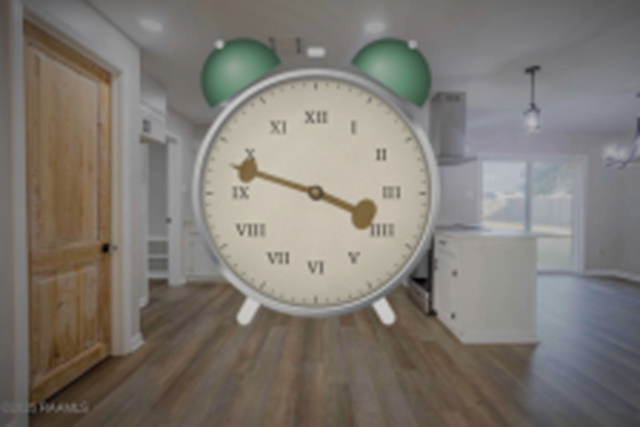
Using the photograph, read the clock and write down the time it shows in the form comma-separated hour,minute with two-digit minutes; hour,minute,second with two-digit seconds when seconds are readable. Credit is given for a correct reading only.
3,48
